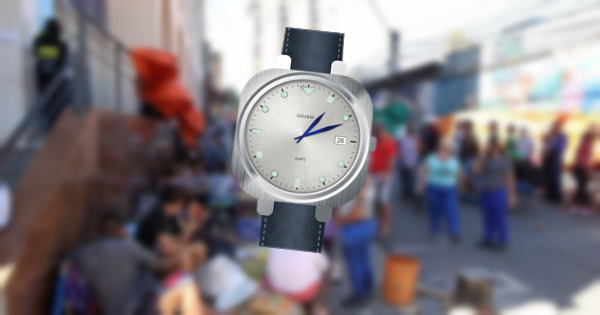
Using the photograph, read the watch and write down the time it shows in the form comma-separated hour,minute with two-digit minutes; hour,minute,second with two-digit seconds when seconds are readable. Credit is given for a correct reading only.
1,11
